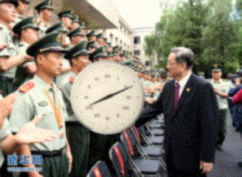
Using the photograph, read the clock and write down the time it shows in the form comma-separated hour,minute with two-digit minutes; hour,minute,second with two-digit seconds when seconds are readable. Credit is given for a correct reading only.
8,11
